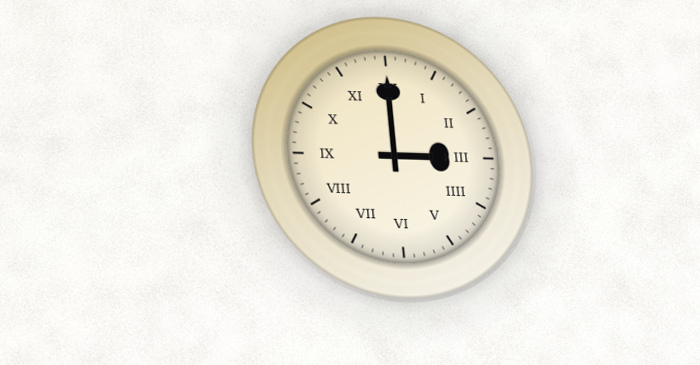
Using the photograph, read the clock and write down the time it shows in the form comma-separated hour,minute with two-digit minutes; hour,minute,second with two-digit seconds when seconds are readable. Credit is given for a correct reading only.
3,00
